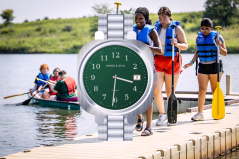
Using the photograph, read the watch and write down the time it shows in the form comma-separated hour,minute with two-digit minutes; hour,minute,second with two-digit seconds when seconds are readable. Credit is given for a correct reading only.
3,31
